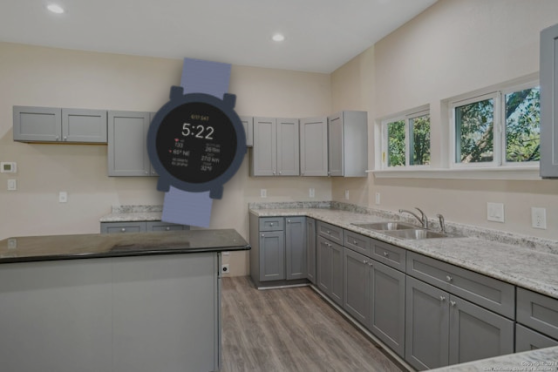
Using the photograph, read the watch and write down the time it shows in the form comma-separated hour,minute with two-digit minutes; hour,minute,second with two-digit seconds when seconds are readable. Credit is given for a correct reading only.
5,22
